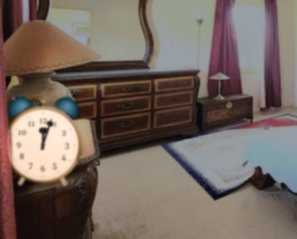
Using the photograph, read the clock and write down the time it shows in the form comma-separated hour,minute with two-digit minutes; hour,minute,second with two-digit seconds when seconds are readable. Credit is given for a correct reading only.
12,03
